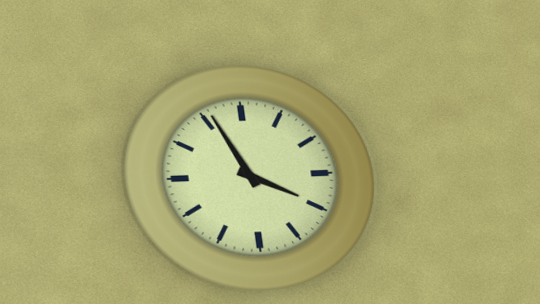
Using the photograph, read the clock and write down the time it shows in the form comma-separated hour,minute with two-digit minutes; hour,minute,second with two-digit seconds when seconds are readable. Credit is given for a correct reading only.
3,56
